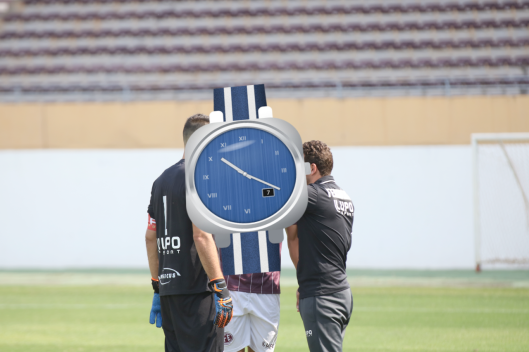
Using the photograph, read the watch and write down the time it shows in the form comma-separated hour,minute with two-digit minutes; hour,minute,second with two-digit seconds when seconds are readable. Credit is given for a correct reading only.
10,20
